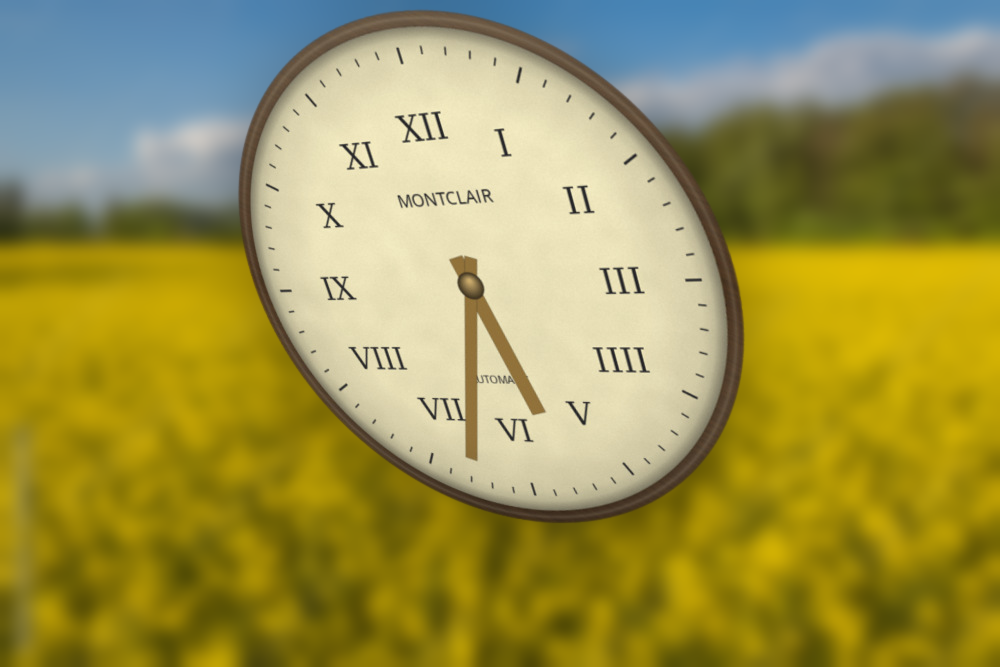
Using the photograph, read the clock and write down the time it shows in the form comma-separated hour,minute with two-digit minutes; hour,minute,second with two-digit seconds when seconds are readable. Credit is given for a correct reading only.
5,33
